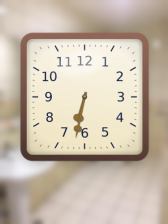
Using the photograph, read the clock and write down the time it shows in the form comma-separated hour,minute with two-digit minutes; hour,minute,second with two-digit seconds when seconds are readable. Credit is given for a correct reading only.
6,32
